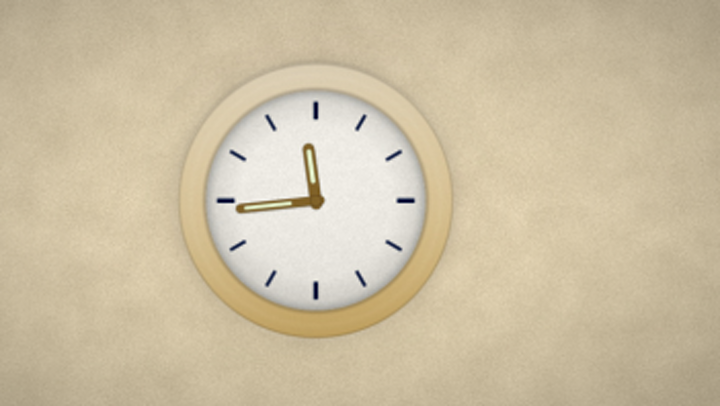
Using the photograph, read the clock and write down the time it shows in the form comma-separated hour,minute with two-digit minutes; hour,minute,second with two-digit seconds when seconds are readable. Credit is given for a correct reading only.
11,44
